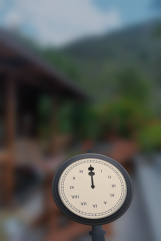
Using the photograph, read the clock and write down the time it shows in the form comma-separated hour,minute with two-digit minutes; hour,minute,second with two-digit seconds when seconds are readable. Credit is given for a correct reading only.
12,00
